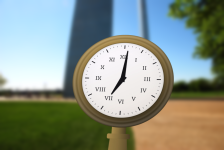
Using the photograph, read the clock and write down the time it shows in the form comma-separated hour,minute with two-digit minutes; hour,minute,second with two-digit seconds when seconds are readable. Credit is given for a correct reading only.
7,01
